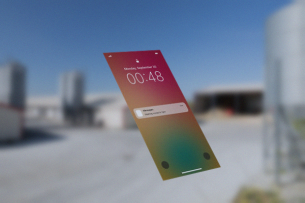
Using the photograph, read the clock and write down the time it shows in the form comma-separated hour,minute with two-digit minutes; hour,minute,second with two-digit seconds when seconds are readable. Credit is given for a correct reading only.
0,48
